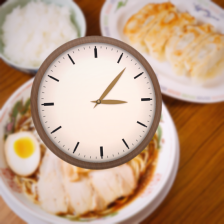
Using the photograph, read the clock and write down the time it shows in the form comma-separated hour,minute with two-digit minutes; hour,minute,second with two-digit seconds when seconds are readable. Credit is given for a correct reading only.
3,07
